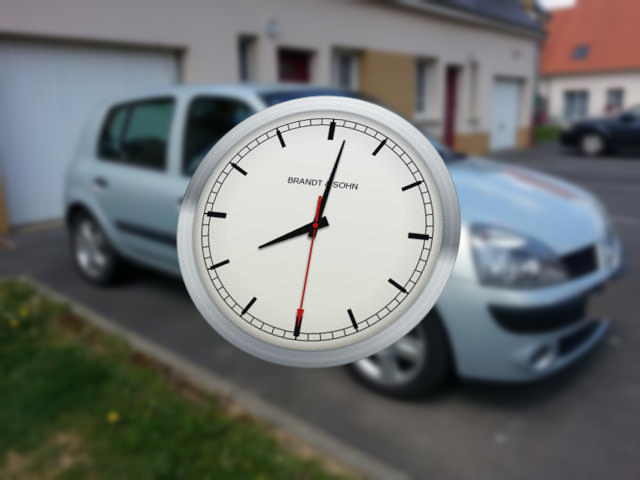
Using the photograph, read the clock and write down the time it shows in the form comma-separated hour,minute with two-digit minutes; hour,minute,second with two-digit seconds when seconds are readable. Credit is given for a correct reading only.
8,01,30
